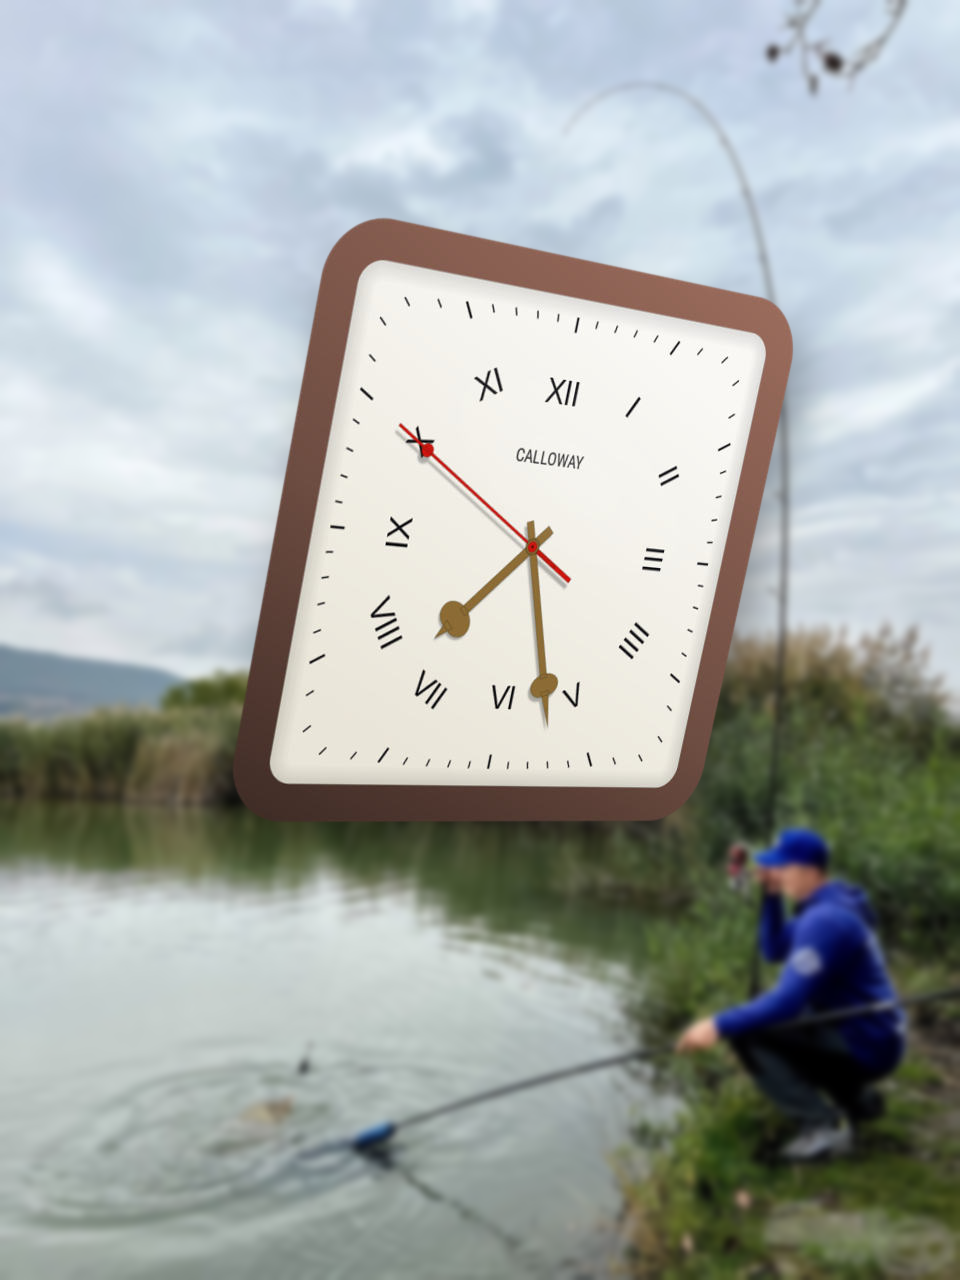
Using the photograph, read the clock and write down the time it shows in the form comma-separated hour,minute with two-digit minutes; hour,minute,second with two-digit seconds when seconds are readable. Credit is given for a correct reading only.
7,26,50
